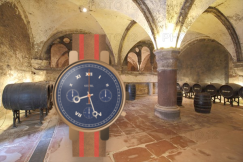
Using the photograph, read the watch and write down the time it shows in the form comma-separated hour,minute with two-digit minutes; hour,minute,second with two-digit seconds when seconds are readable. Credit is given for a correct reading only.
8,27
